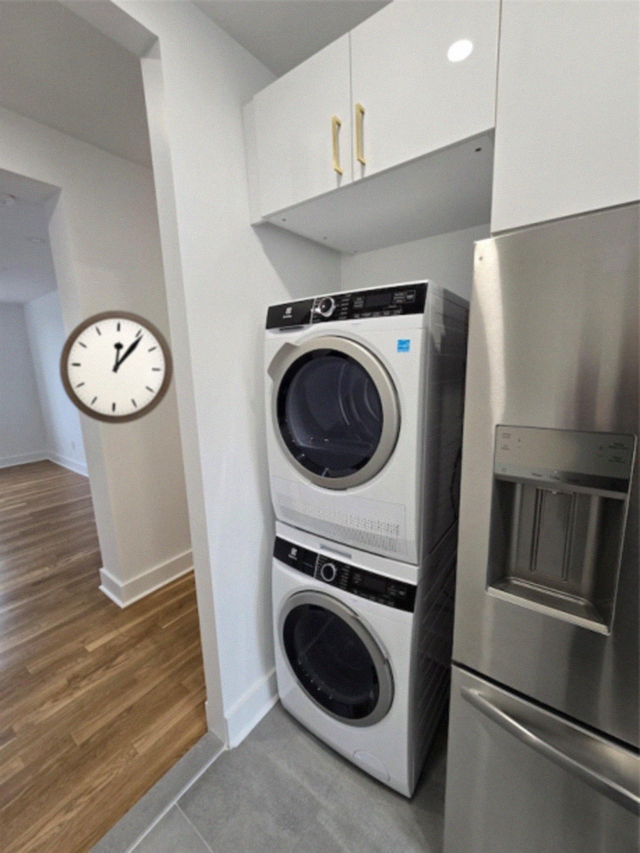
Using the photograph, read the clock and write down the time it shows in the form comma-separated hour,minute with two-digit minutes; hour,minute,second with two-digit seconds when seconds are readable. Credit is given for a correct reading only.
12,06
